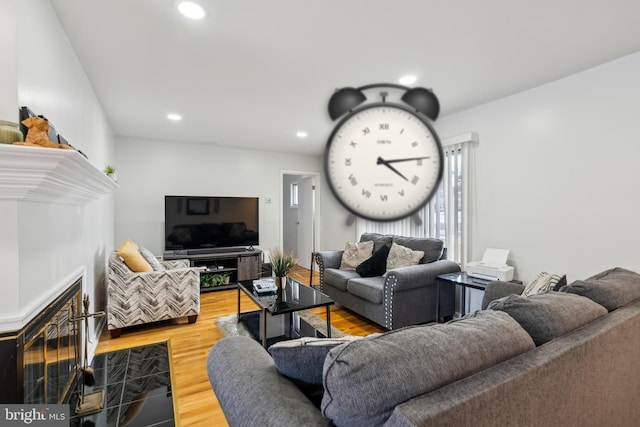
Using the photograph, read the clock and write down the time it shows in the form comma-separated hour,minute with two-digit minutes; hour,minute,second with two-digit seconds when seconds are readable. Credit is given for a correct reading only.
4,14
